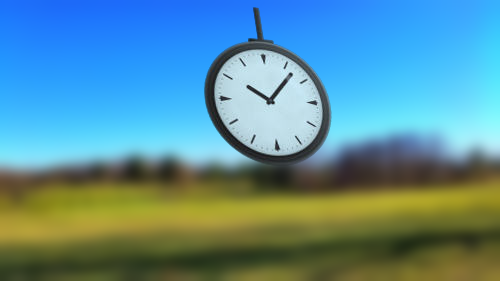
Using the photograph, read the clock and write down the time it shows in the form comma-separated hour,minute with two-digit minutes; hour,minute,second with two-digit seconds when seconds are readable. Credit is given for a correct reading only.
10,07
